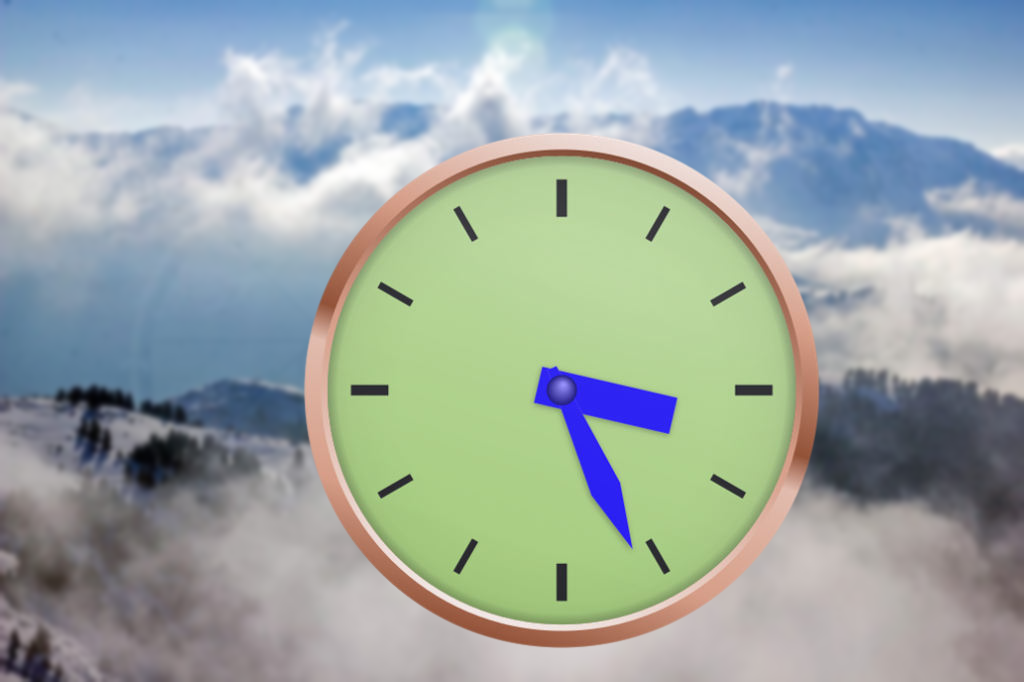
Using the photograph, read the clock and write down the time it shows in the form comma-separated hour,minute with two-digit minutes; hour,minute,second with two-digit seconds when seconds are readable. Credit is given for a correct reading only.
3,26
